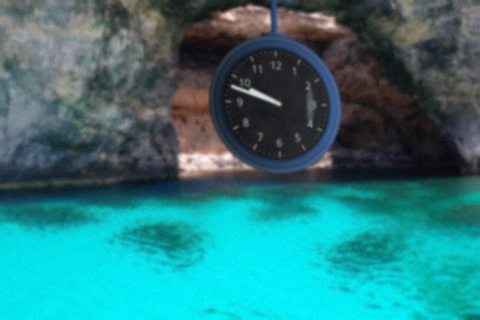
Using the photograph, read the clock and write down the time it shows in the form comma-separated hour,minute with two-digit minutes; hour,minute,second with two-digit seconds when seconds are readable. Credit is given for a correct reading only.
9,48
